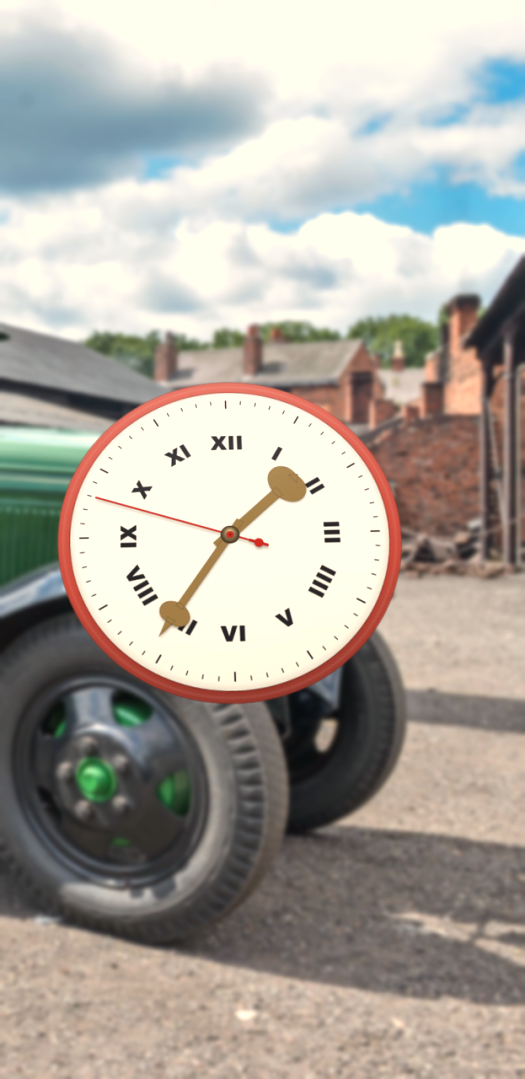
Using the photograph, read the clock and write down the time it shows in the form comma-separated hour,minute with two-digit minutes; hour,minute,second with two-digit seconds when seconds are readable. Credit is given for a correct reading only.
1,35,48
